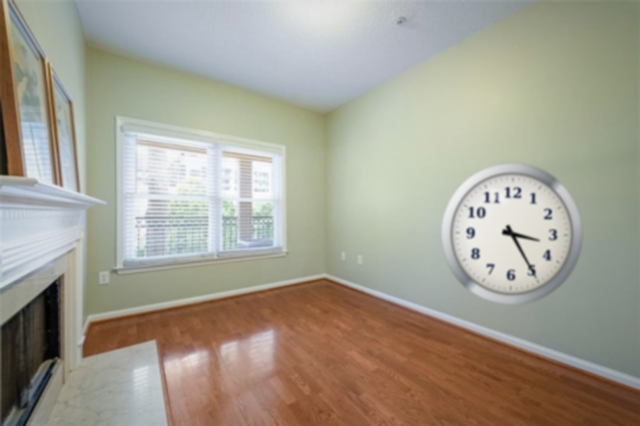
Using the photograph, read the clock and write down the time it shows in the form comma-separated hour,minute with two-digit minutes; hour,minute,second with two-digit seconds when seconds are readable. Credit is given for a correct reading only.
3,25
